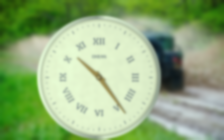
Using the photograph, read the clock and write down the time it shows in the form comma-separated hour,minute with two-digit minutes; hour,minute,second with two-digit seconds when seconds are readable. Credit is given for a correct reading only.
10,24
